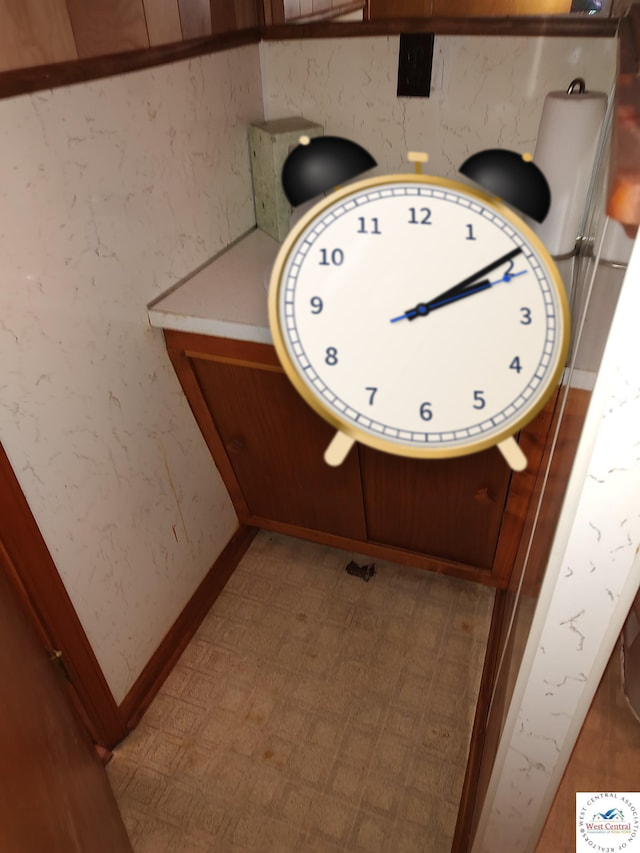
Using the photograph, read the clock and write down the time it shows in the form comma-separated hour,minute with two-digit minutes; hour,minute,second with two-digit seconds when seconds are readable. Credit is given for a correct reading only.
2,09,11
